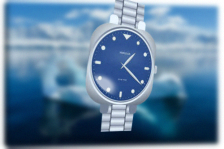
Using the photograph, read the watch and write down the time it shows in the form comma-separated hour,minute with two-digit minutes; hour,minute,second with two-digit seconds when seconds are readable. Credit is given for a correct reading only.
1,21
